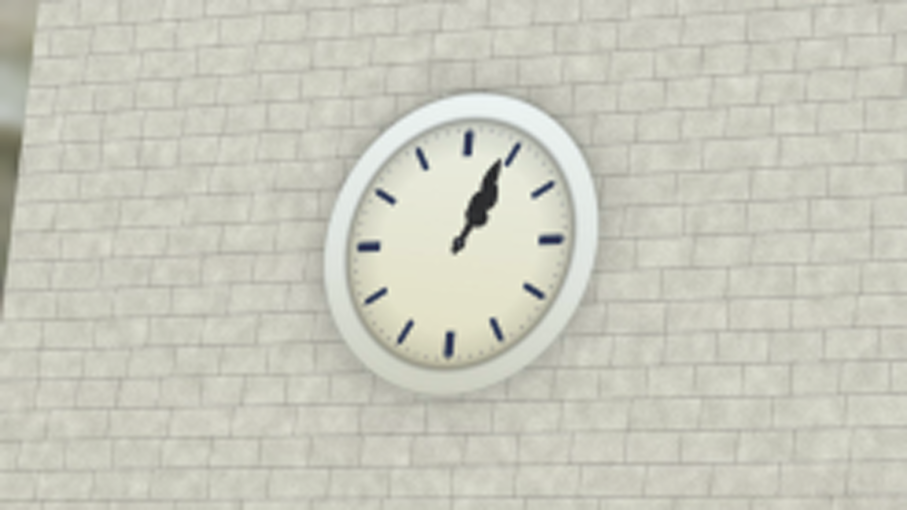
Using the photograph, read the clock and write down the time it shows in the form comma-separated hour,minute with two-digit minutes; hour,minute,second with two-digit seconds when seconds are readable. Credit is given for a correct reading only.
1,04
